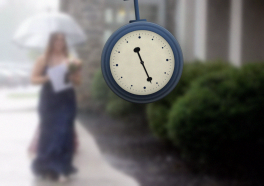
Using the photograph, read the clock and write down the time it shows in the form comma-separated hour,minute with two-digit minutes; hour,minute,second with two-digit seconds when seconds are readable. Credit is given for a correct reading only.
11,27
